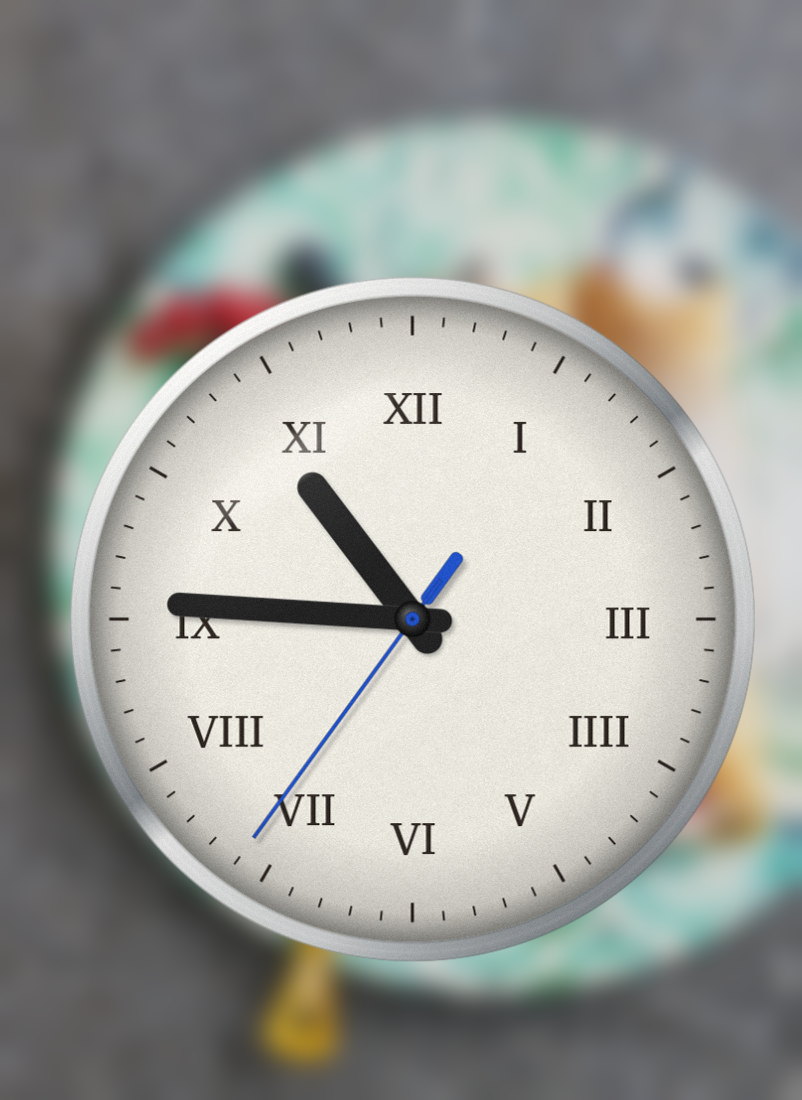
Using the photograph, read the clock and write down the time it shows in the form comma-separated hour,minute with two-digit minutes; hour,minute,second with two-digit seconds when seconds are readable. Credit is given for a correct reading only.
10,45,36
